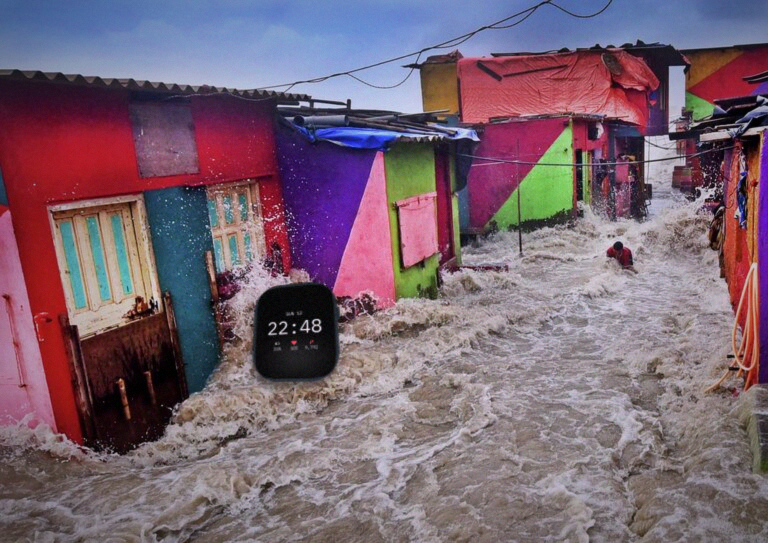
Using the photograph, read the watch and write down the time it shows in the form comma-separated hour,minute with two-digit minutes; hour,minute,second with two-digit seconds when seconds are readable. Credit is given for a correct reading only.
22,48
